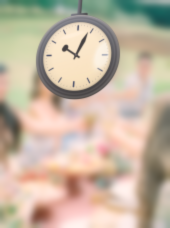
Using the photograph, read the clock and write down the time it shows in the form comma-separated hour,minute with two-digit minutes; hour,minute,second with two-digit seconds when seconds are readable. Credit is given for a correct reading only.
10,04
